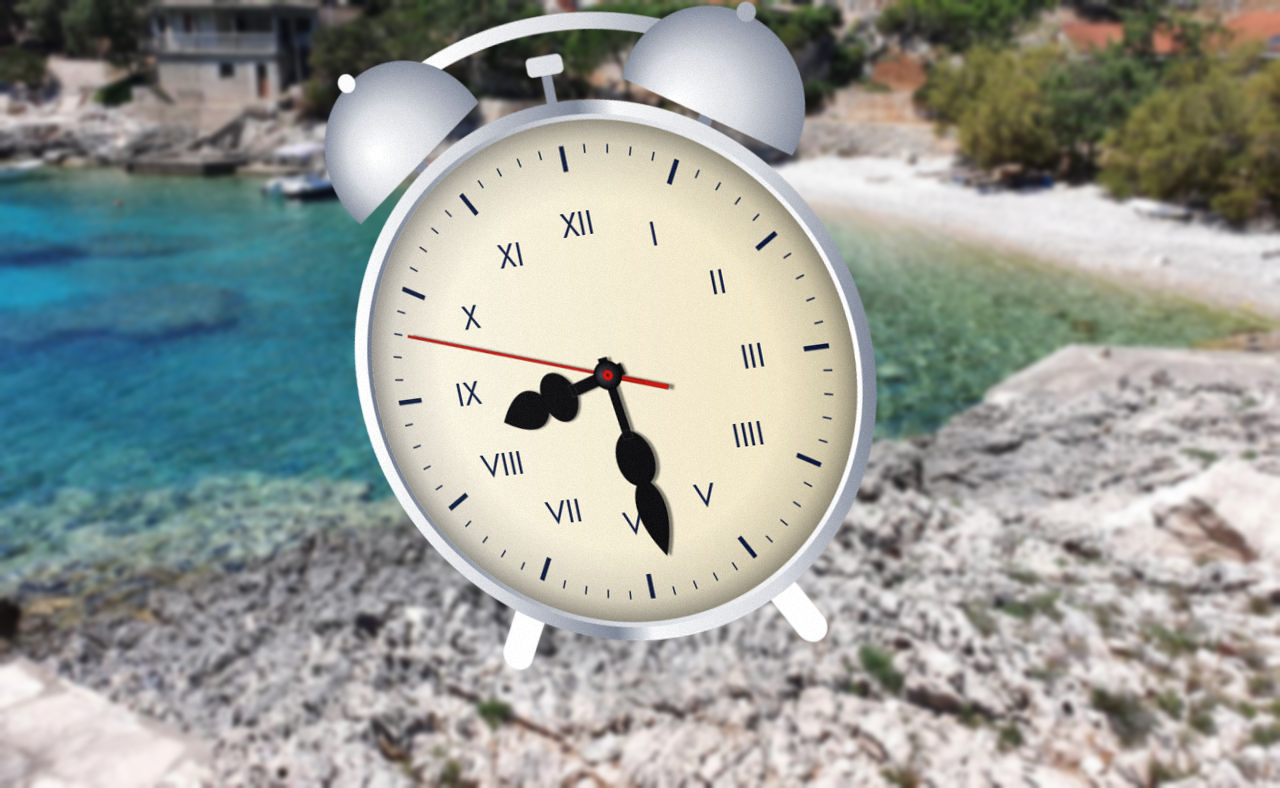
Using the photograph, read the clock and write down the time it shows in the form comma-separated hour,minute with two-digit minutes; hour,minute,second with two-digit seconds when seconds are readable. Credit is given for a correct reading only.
8,28,48
